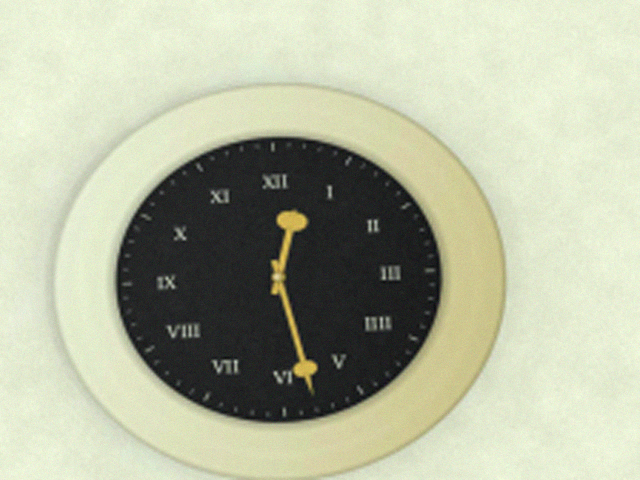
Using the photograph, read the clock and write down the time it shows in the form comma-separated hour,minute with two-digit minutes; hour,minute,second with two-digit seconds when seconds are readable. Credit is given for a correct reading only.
12,28
